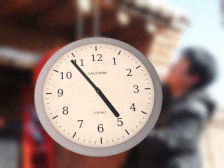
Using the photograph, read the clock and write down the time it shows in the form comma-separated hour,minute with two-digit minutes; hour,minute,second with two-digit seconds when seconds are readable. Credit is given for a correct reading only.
4,54
